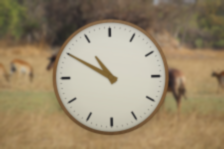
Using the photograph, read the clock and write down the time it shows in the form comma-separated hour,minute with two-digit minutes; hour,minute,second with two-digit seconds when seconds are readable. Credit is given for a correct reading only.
10,50
